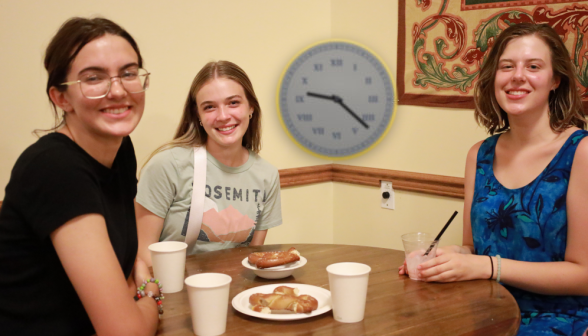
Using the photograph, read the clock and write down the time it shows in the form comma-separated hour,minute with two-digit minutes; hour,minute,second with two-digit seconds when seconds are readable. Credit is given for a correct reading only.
9,22
